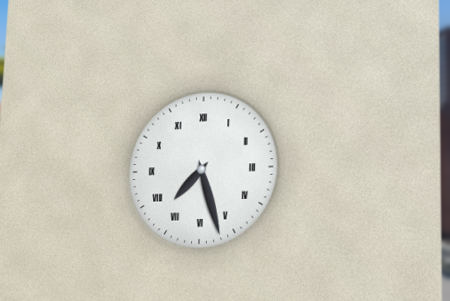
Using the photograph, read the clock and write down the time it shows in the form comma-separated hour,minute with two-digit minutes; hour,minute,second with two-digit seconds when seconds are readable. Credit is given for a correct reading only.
7,27
